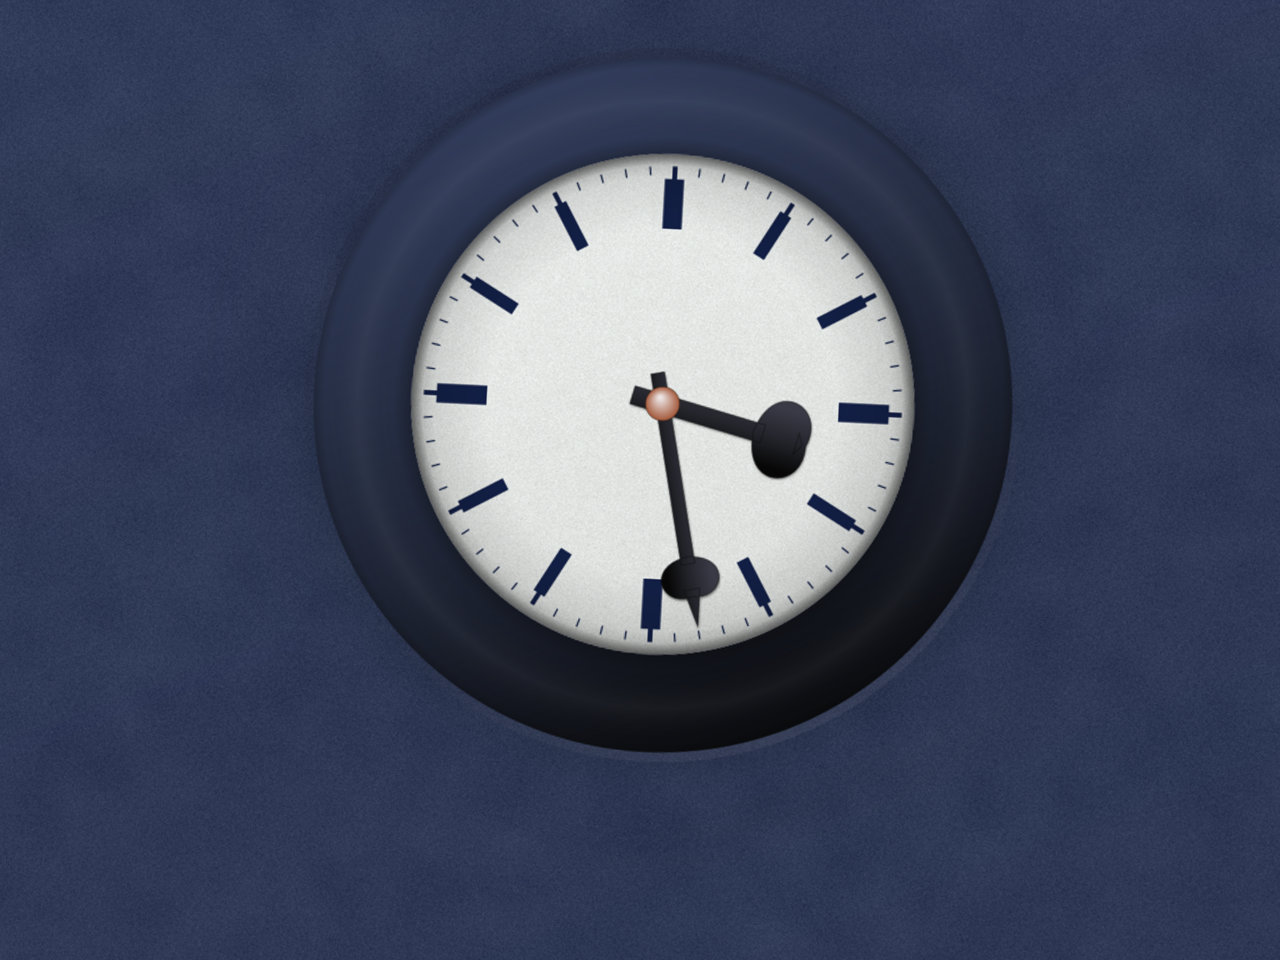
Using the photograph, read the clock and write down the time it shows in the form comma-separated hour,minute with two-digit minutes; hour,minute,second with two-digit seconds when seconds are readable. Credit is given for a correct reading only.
3,28
